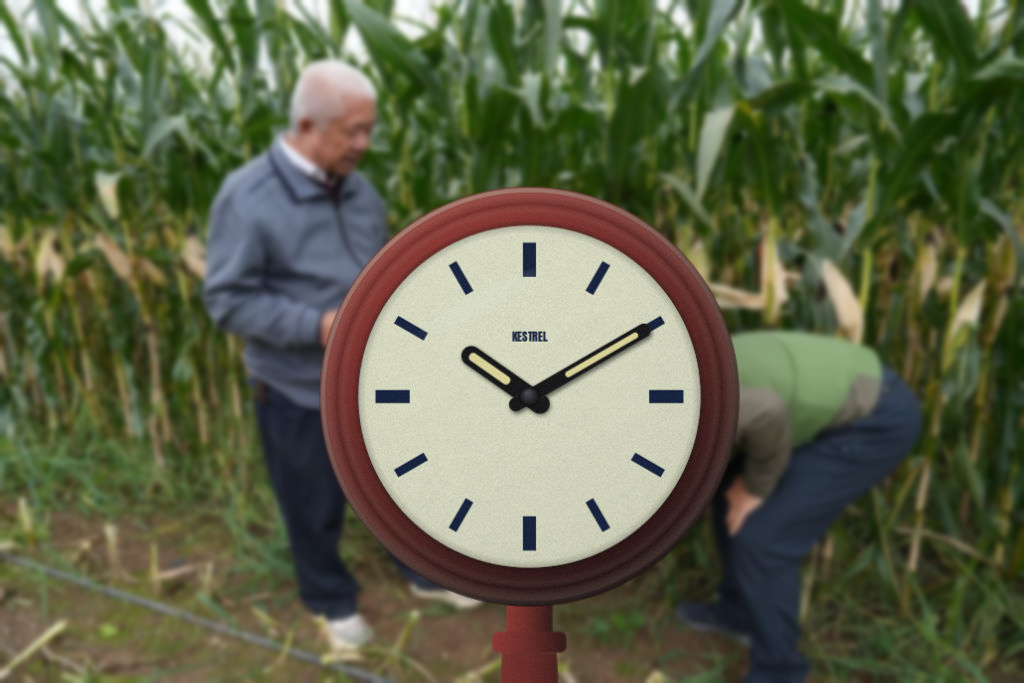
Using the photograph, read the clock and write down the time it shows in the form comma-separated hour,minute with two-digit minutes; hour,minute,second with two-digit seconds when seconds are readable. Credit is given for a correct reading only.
10,10
